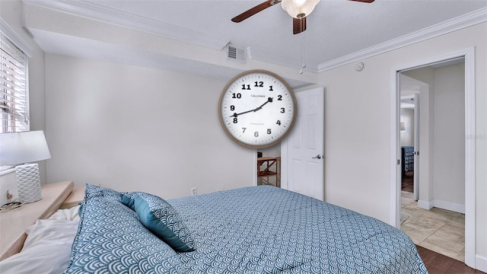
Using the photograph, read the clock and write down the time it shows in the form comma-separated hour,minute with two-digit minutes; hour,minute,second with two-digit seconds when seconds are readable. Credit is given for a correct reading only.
1,42
